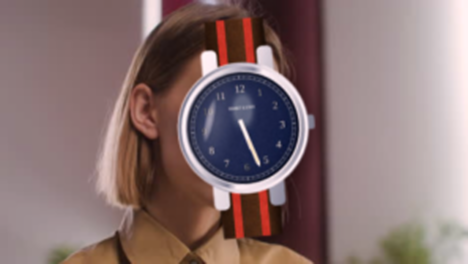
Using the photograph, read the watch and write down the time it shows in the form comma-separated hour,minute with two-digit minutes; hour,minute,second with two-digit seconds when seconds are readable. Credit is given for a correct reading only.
5,27
